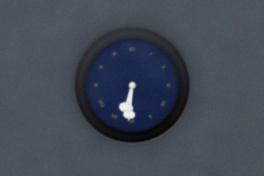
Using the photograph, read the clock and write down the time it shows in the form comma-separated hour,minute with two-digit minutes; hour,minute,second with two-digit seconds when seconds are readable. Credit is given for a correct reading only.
6,31
